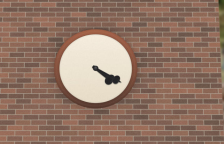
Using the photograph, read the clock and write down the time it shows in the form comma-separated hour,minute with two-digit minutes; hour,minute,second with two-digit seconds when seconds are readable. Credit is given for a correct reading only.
4,20
